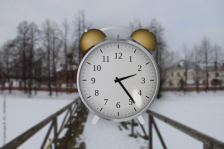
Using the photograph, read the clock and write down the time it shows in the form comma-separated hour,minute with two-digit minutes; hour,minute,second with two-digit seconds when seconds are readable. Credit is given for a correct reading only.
2,24
